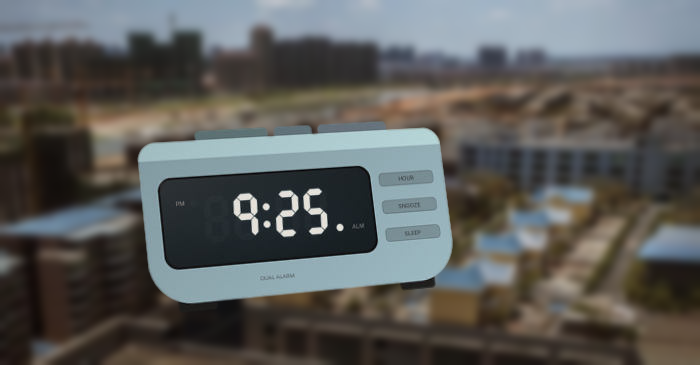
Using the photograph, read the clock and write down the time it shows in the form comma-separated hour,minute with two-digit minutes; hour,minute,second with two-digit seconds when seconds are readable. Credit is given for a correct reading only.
9,25
